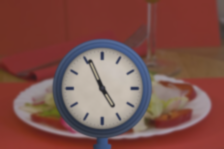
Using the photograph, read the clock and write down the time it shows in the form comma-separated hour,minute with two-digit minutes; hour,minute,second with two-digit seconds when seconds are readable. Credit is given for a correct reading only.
4,56
